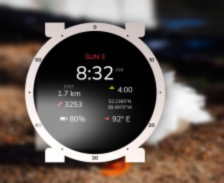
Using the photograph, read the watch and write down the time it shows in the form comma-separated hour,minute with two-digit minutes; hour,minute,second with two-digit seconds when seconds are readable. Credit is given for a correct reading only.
8,32
